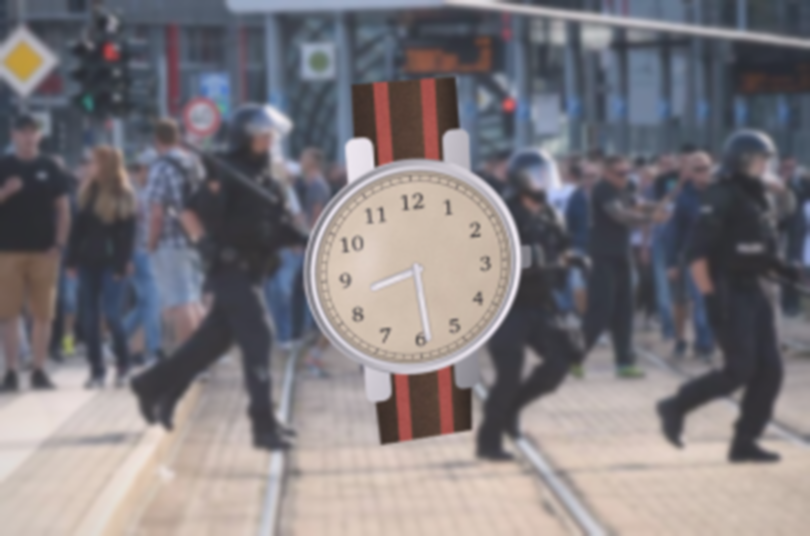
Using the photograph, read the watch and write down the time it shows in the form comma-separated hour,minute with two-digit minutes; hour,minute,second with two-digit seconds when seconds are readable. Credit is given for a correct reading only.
8,29
